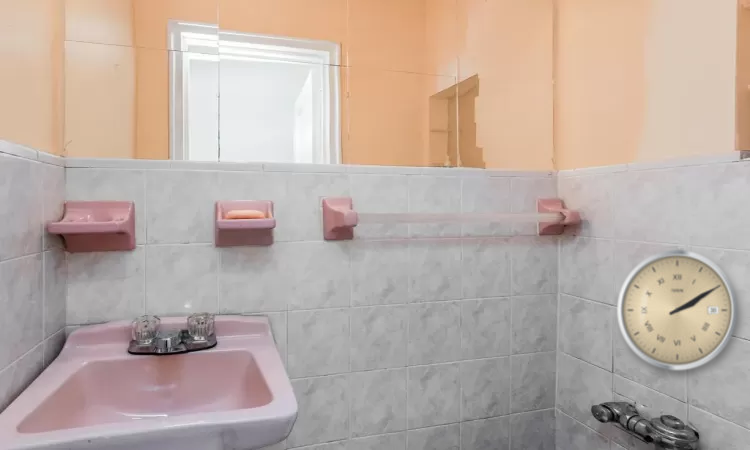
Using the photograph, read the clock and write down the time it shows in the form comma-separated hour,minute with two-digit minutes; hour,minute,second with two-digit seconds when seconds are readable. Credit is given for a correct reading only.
2,10
